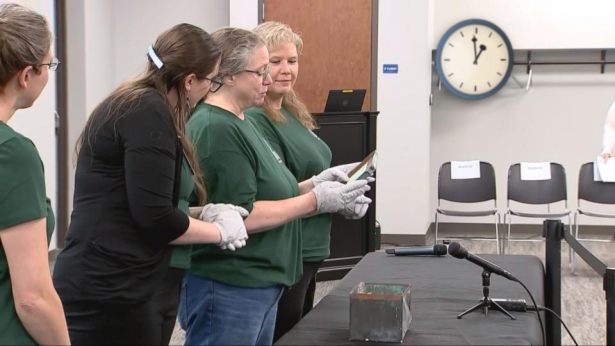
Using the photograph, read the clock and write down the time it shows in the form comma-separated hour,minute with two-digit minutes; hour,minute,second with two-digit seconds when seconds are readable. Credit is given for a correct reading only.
12,59
